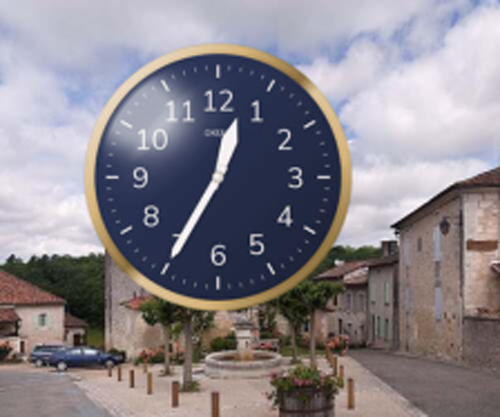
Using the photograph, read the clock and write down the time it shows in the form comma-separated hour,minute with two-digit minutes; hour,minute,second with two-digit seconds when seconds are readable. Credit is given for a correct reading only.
12,35
